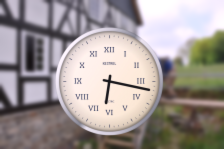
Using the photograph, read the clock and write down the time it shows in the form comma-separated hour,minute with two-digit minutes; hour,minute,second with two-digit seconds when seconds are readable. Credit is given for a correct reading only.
6,17
